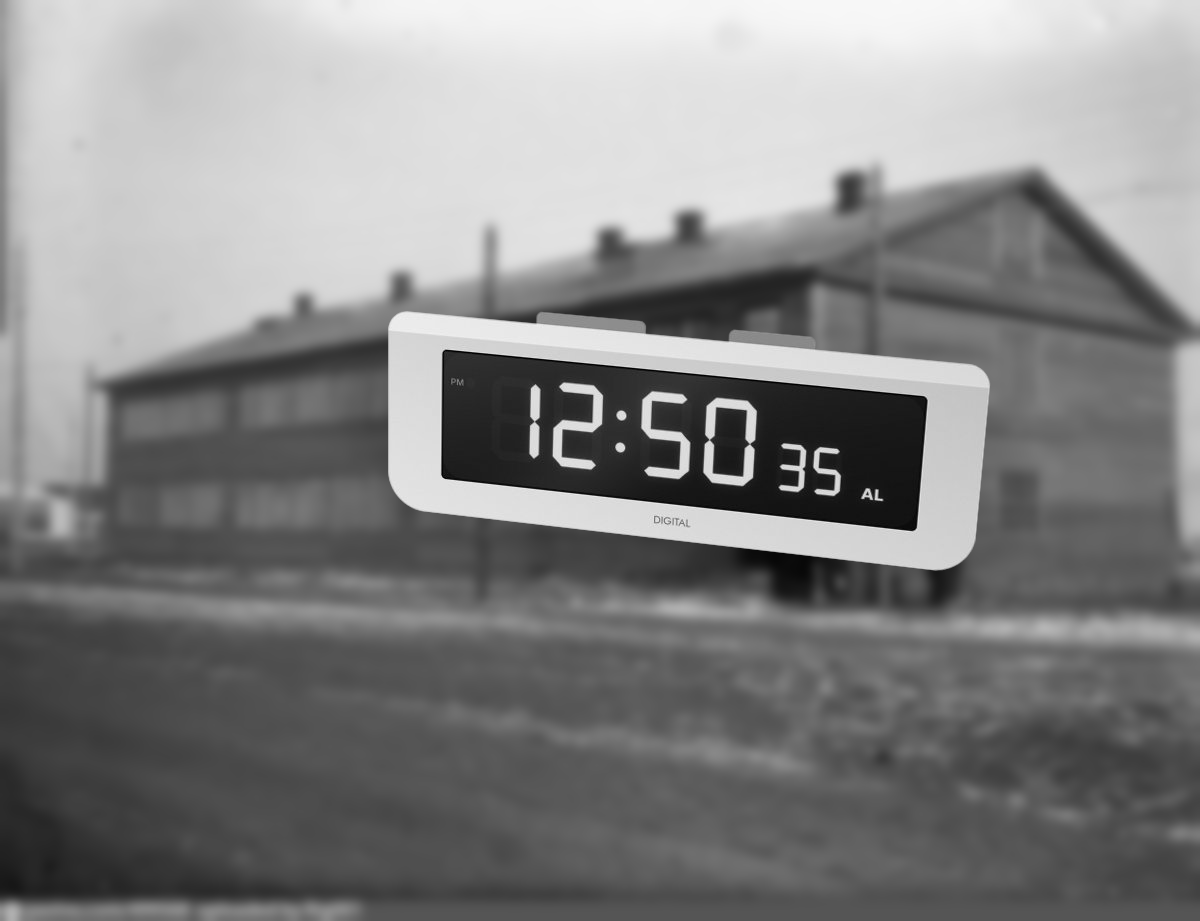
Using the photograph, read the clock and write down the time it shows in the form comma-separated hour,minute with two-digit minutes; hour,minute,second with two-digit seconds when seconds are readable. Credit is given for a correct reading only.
12,50,35
